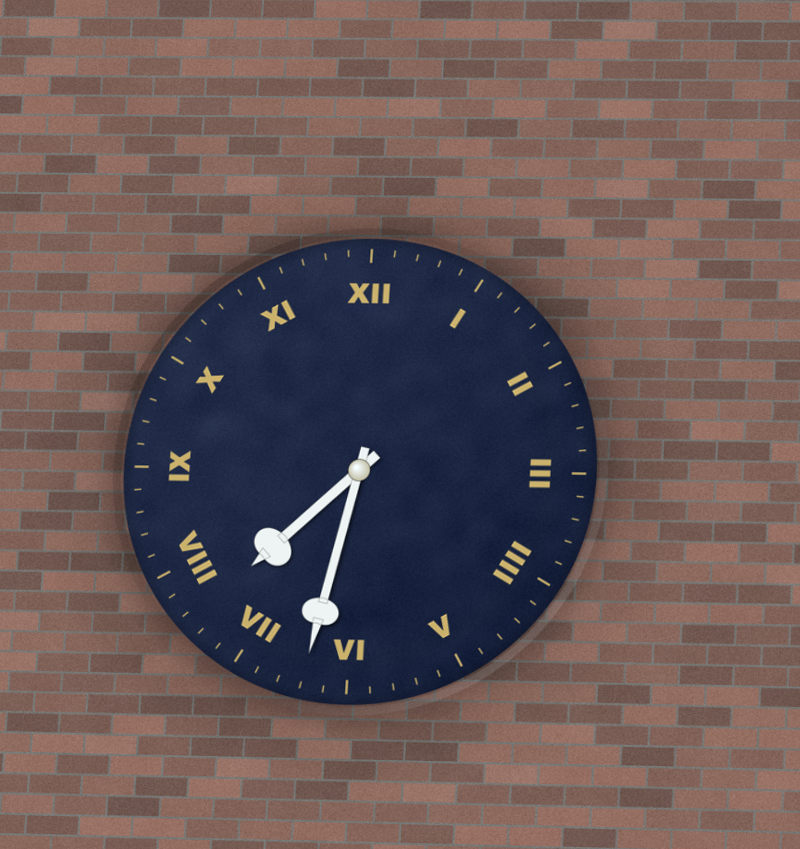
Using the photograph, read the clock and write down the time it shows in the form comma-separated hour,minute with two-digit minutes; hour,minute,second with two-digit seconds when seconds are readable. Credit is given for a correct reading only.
7,32
